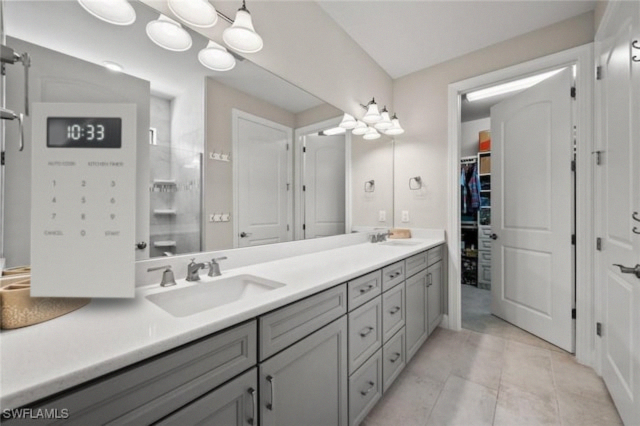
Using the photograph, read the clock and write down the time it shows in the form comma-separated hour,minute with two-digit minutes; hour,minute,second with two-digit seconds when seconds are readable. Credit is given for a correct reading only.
10,33
